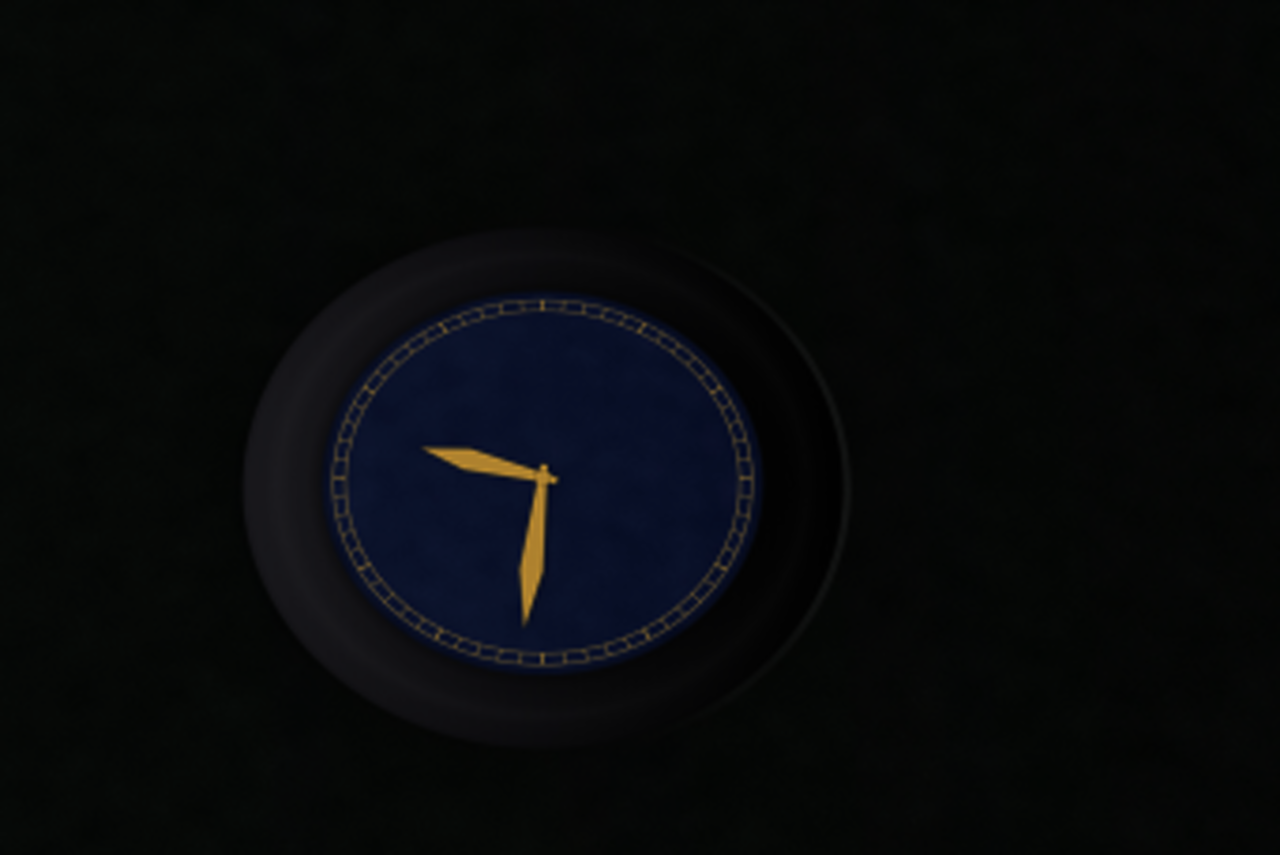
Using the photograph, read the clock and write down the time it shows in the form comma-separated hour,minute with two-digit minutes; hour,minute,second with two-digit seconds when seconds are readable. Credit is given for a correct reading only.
9,31
